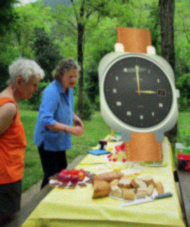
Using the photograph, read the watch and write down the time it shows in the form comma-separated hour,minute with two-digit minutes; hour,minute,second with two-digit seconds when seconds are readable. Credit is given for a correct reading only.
3,00
